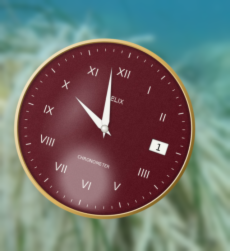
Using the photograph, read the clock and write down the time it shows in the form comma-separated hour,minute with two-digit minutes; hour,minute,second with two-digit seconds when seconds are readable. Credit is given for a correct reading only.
9,58
